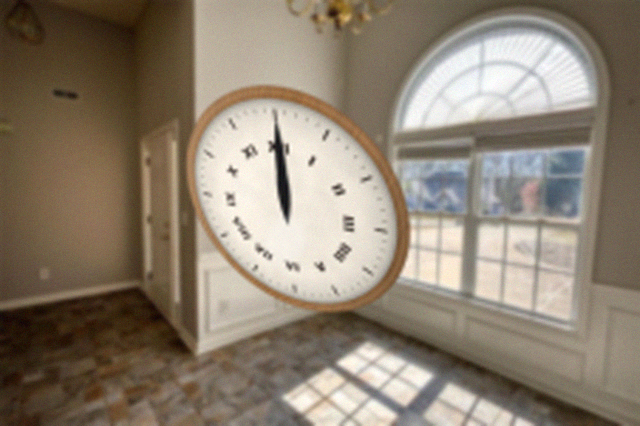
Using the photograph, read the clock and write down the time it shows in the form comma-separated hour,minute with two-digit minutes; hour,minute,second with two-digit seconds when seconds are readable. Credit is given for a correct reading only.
12,00
